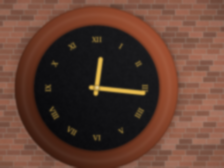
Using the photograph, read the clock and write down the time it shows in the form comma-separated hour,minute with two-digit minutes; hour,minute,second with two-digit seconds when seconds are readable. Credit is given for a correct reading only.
12,16
